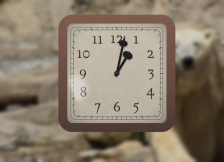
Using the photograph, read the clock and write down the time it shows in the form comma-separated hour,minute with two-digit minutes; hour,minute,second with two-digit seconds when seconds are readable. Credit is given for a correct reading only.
1,02
